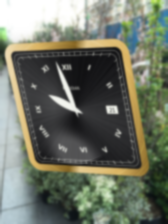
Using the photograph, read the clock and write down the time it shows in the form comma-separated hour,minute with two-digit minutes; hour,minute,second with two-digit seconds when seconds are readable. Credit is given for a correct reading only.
9,58
